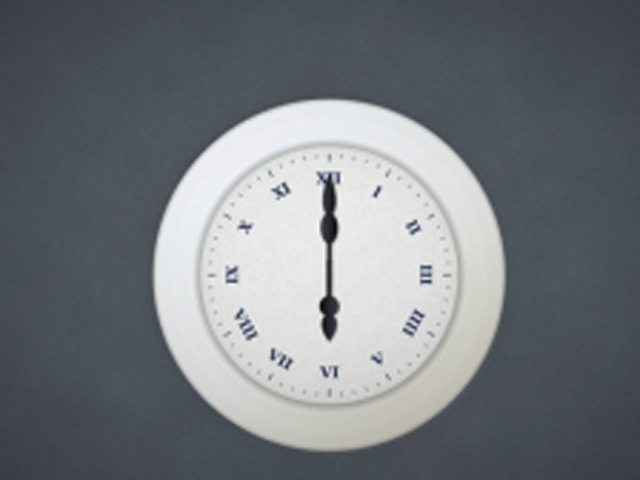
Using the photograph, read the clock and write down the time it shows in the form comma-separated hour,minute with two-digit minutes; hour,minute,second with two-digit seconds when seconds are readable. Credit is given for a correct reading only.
6,00
